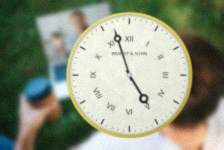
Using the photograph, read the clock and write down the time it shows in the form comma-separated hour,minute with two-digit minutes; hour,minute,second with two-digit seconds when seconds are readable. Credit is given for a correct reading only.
4,57
